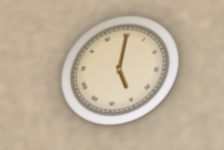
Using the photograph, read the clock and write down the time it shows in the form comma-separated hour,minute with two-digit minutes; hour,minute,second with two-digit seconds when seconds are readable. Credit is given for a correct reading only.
5,00
